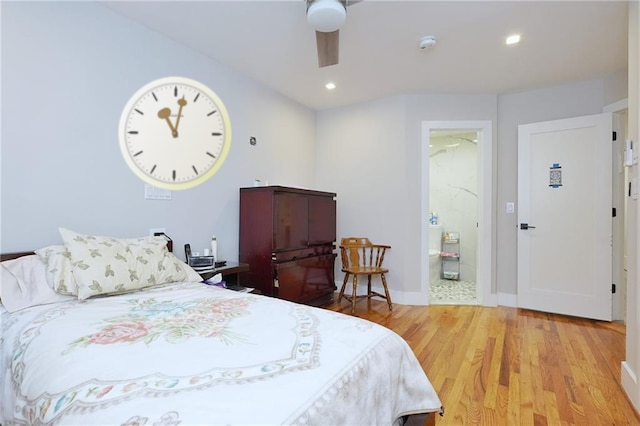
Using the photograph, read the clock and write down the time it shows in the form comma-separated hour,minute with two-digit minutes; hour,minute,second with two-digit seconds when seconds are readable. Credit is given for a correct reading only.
11,02
